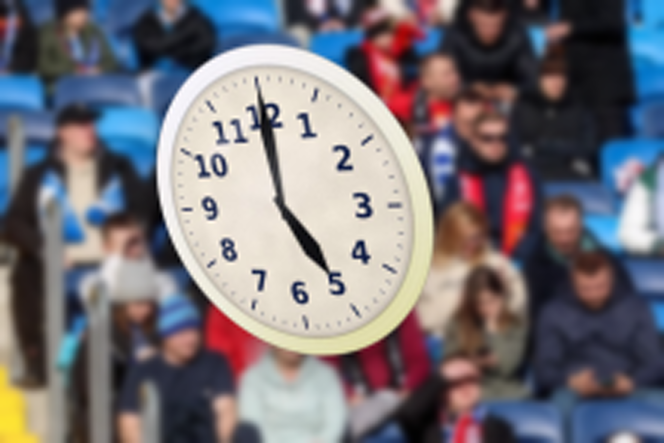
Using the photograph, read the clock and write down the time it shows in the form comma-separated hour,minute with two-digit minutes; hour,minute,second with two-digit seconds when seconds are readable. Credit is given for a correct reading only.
5,00
